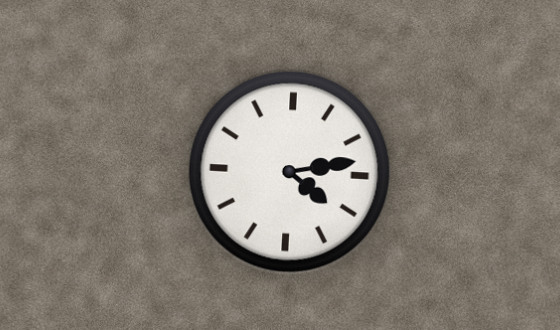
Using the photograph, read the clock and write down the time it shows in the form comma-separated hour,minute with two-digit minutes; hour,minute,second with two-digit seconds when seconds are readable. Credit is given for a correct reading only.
4,13
